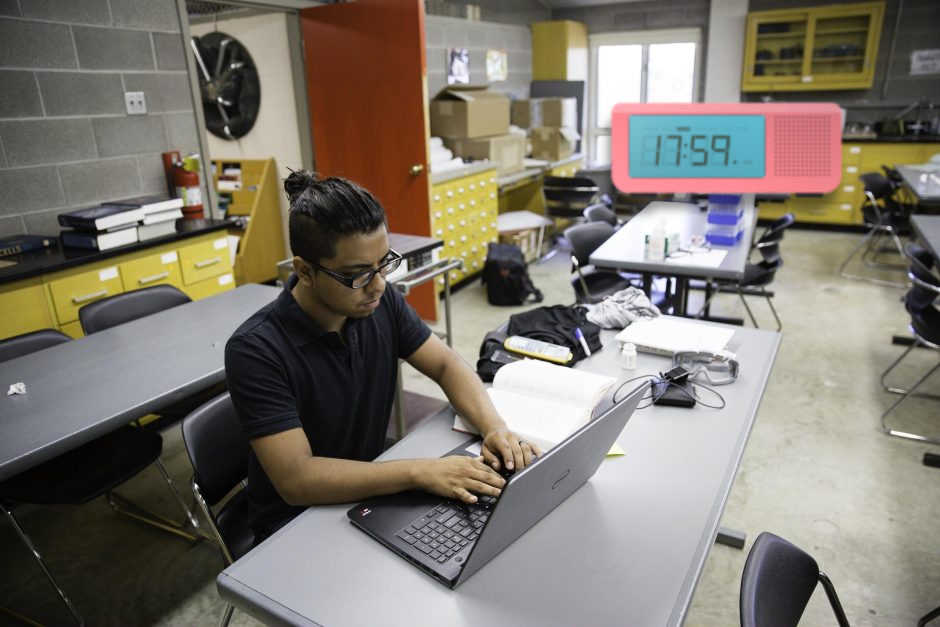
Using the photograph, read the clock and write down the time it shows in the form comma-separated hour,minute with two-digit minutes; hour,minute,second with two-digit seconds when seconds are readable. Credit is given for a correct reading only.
17,59
